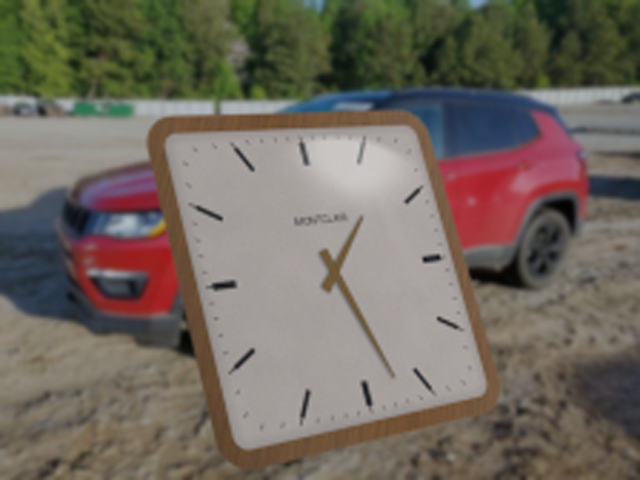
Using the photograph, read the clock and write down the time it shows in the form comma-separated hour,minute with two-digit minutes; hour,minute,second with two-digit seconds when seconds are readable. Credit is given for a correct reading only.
1,27
